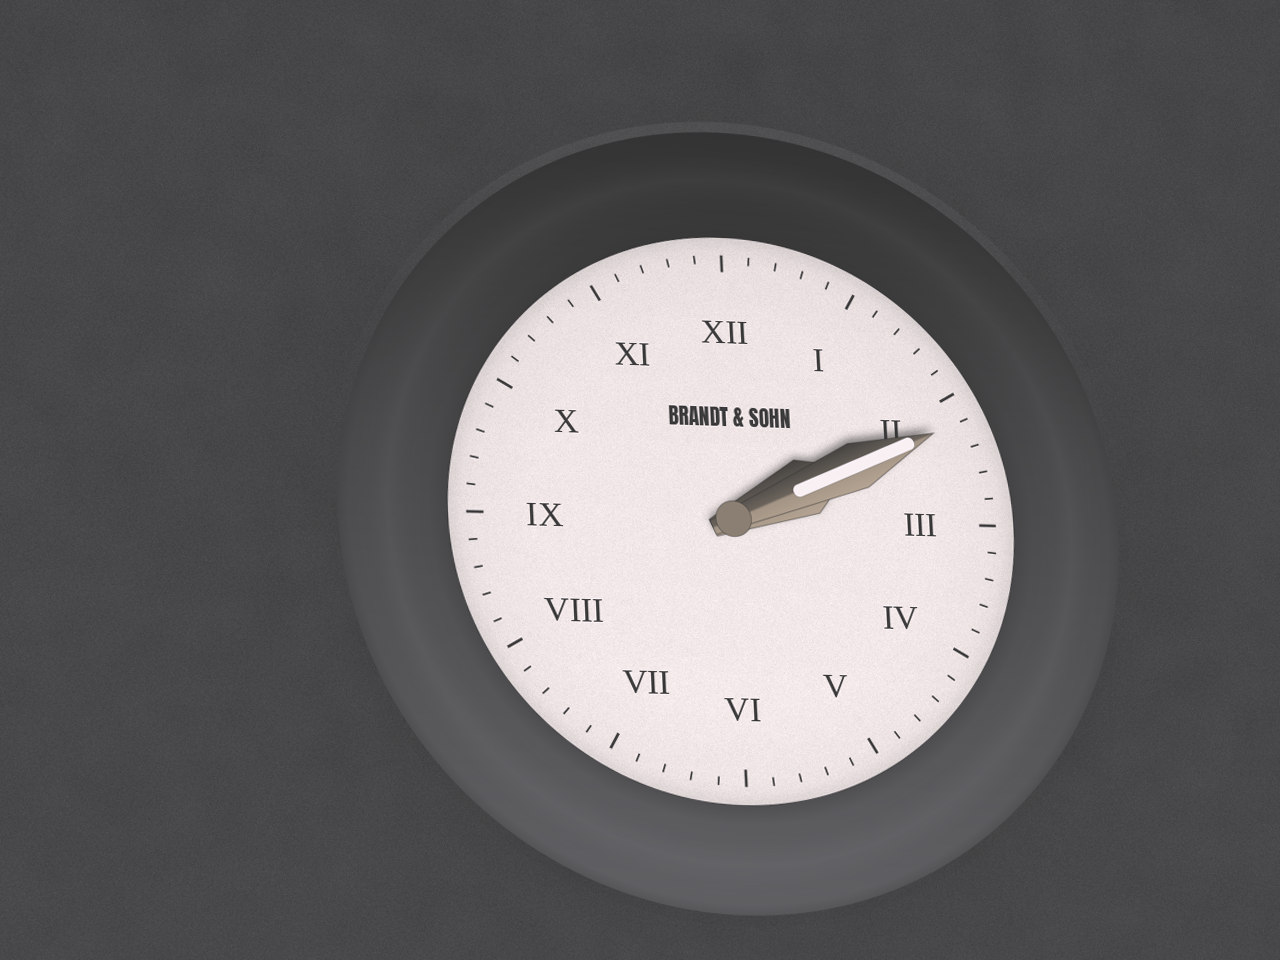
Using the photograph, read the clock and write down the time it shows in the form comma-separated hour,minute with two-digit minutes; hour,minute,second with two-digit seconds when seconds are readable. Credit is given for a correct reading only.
2,11
